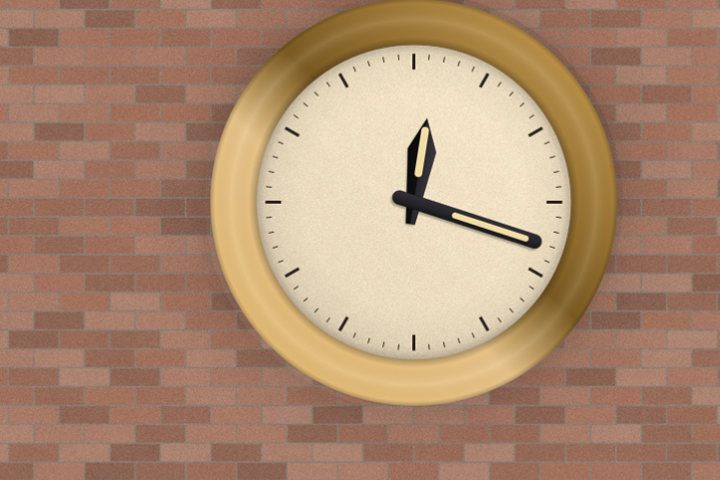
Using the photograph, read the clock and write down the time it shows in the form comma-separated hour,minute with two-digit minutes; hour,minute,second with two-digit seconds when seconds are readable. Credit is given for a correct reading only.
12,18
